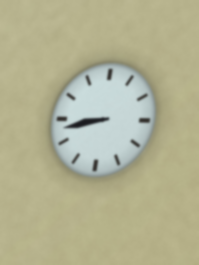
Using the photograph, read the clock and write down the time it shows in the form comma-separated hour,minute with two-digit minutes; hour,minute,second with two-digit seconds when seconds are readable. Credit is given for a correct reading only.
8,43
